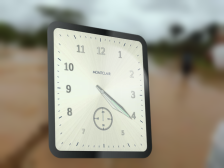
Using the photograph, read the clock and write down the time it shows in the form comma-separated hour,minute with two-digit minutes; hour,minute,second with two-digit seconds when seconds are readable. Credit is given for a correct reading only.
4,21
